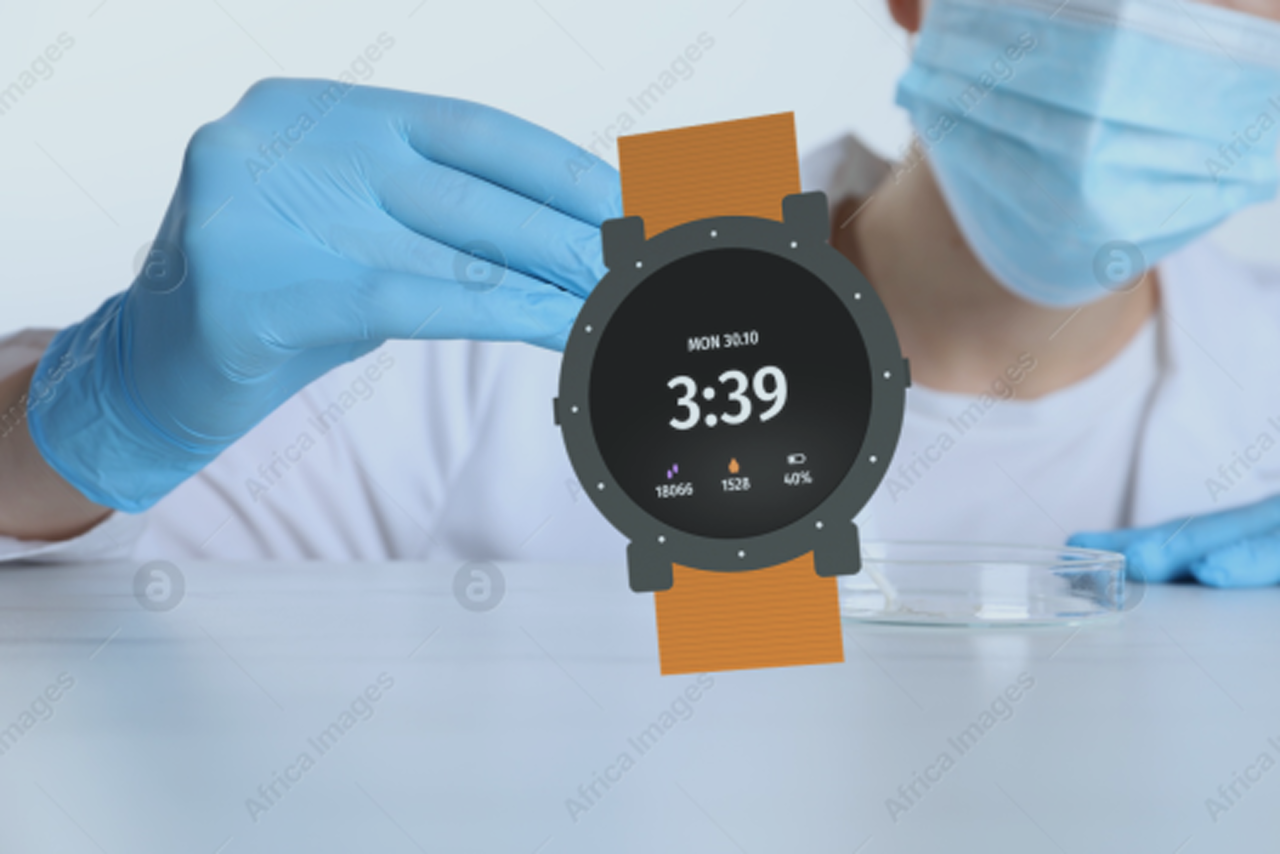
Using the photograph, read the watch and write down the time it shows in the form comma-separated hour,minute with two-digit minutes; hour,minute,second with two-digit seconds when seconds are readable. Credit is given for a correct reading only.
3,39
